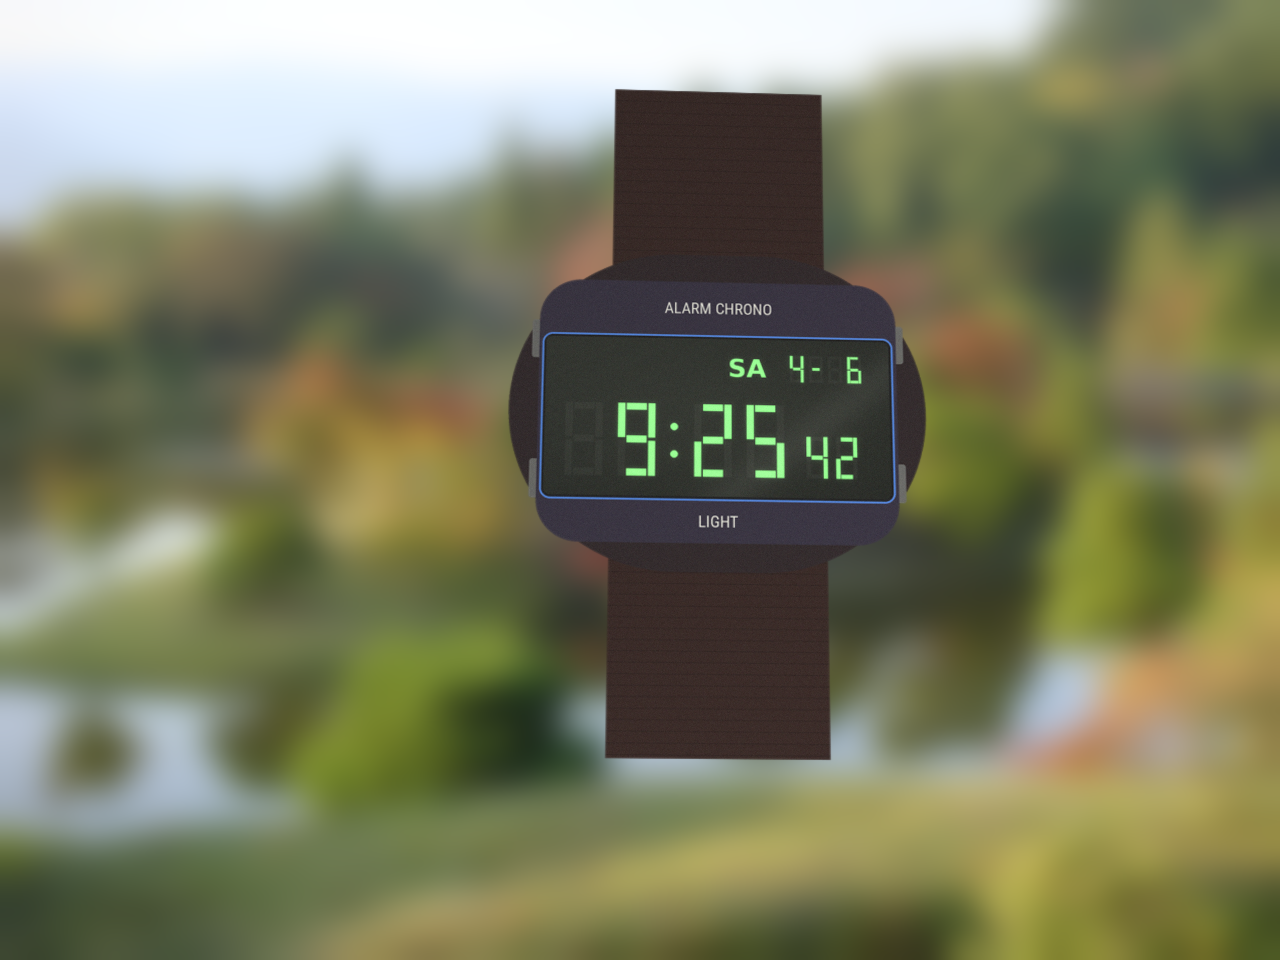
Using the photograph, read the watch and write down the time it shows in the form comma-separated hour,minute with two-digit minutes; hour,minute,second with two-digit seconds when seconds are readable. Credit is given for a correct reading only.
9,25,42
